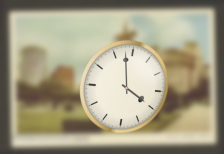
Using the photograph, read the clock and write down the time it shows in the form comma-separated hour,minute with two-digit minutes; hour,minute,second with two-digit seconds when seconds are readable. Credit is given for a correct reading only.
3,58
